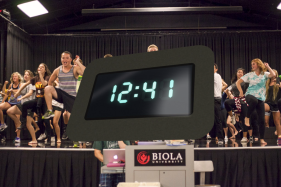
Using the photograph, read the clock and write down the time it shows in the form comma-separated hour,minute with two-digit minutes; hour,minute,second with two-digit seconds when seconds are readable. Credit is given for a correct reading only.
12,41
